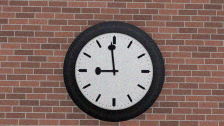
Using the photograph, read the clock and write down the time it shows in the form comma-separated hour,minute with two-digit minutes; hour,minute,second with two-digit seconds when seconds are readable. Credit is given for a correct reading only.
8,59
